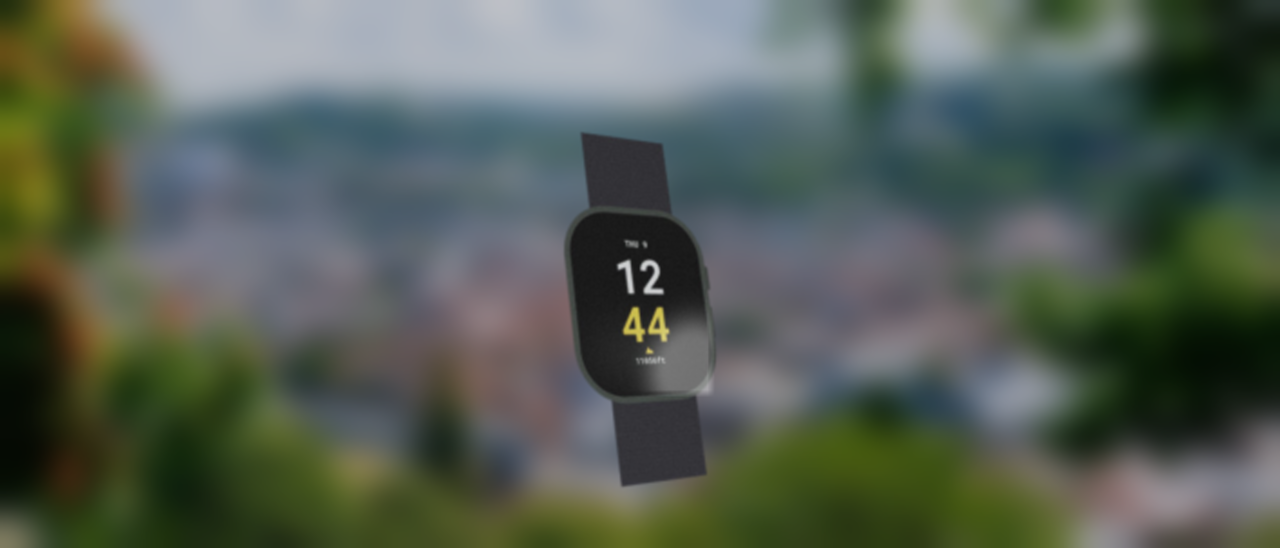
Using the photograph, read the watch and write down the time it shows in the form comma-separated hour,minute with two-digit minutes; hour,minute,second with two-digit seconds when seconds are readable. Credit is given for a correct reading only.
12,44
